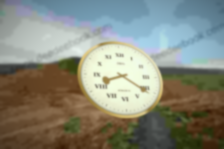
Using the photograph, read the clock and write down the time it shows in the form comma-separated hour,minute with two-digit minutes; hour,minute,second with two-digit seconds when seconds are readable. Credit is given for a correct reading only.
8,21
